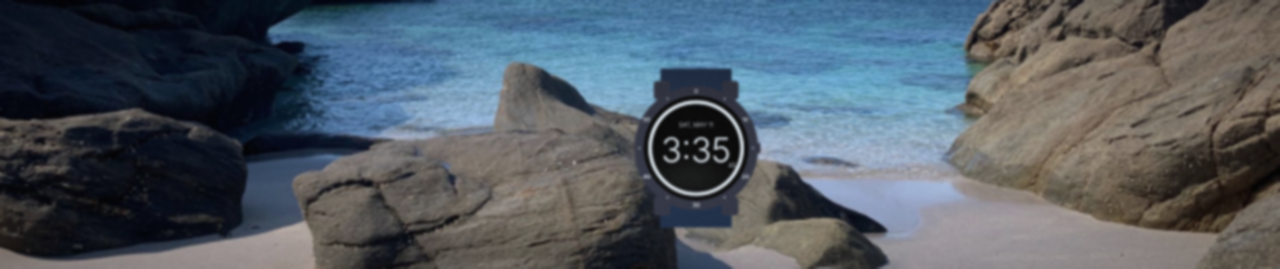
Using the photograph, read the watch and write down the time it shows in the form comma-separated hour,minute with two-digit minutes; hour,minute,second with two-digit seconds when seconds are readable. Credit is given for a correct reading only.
3,35
